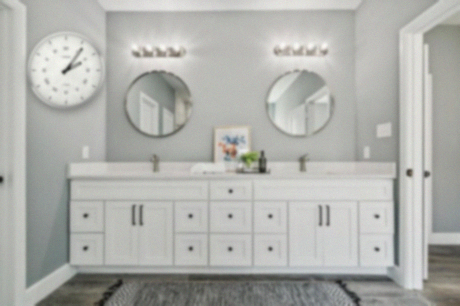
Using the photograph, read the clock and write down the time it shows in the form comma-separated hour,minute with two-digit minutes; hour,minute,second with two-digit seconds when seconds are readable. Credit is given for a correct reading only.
2,06
